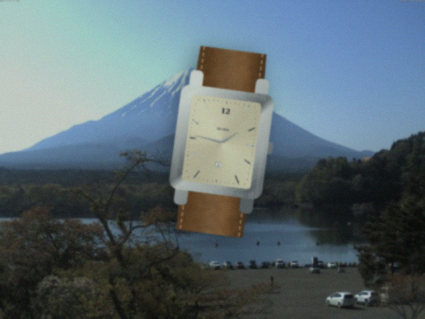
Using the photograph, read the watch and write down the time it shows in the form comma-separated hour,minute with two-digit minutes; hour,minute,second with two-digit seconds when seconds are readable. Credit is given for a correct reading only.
1,46
